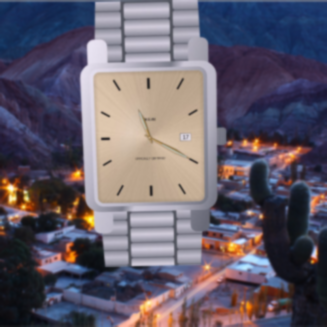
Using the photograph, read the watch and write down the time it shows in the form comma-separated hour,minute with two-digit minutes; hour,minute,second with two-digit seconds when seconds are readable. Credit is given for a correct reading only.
11,20
